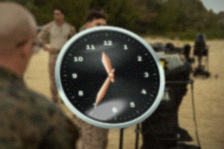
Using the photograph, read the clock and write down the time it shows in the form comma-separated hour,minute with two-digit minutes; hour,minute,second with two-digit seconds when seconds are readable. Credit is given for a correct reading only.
11,35
